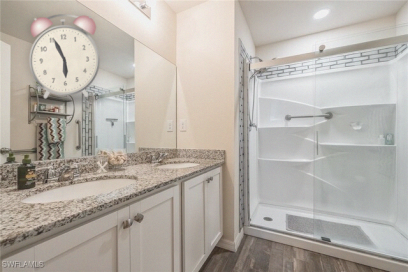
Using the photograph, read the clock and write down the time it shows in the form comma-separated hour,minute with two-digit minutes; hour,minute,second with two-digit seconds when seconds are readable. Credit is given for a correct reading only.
5,56
